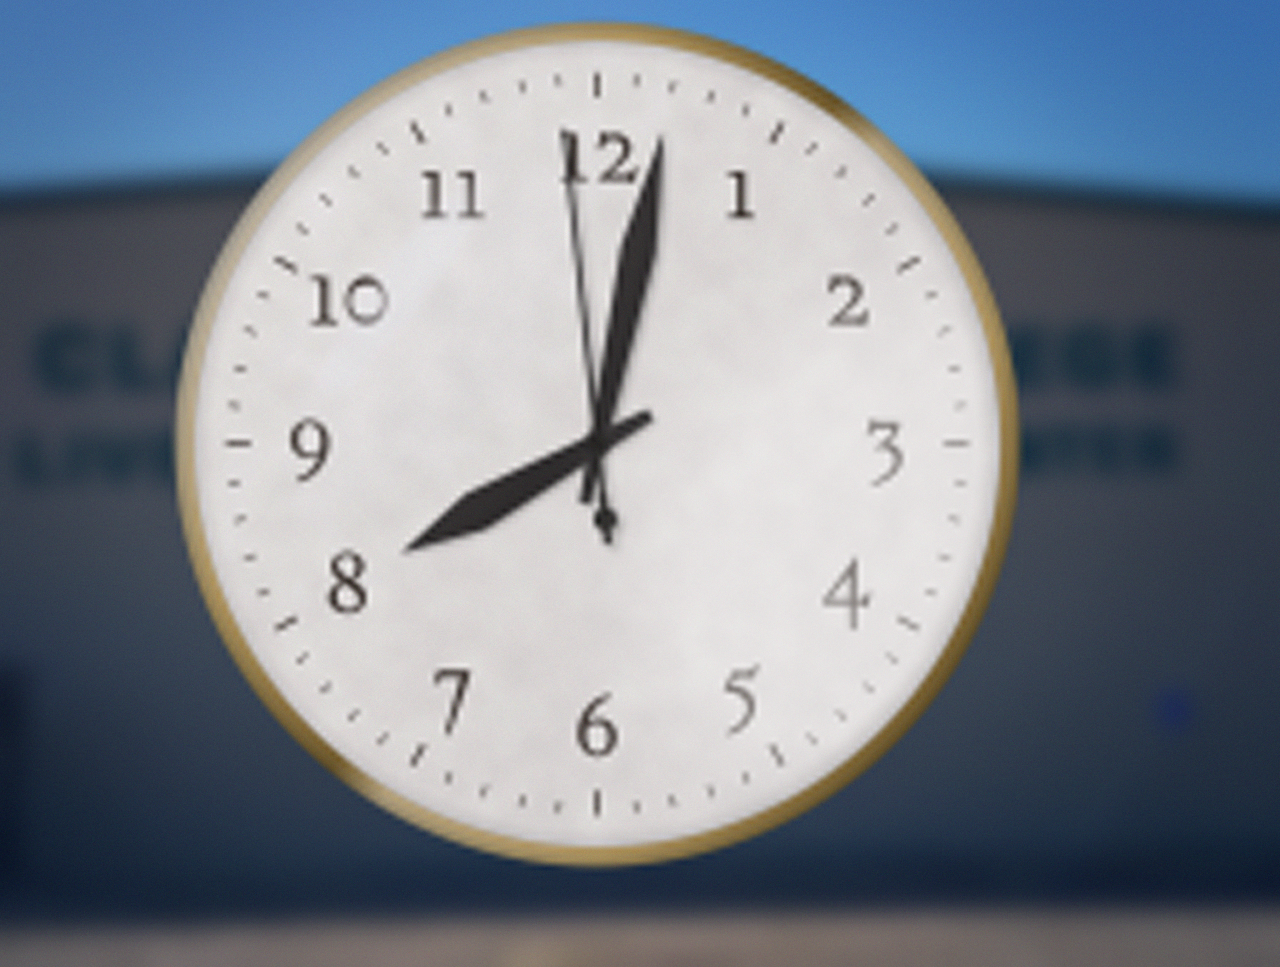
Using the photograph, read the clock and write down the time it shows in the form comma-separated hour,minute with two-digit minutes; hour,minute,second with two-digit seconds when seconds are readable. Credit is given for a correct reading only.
8,01,59
